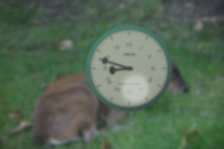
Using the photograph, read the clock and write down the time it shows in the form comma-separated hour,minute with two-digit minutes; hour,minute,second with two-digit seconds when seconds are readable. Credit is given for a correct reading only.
8,48
